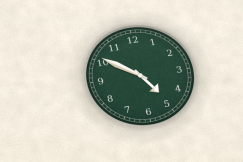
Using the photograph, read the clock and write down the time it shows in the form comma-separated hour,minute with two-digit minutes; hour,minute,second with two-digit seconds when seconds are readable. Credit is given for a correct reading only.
4,51
